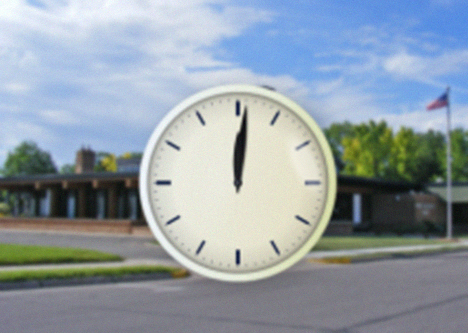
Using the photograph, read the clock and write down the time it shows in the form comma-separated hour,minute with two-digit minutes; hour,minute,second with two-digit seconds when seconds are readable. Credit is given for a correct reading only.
12,01
